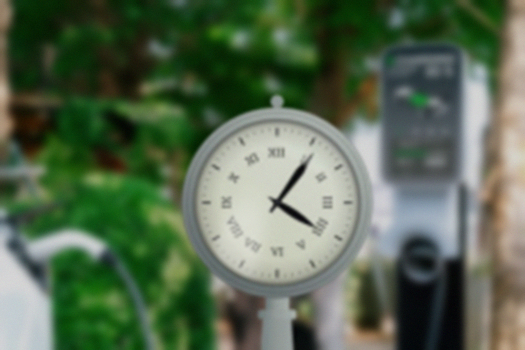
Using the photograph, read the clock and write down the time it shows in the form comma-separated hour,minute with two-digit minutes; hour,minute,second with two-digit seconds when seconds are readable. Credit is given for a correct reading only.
4,06
